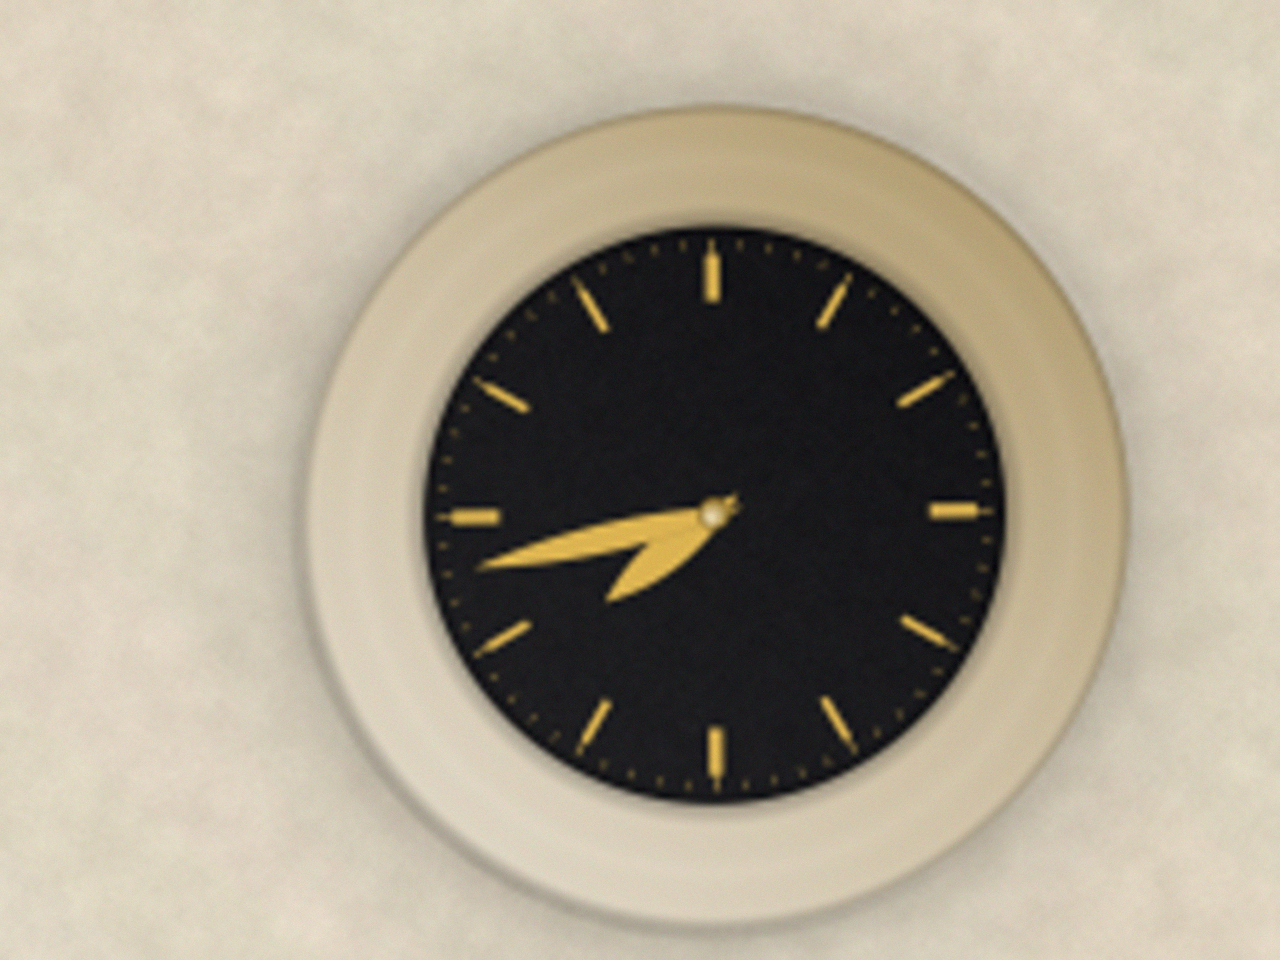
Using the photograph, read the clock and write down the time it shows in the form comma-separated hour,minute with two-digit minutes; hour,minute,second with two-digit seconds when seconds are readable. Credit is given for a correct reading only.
7,43
